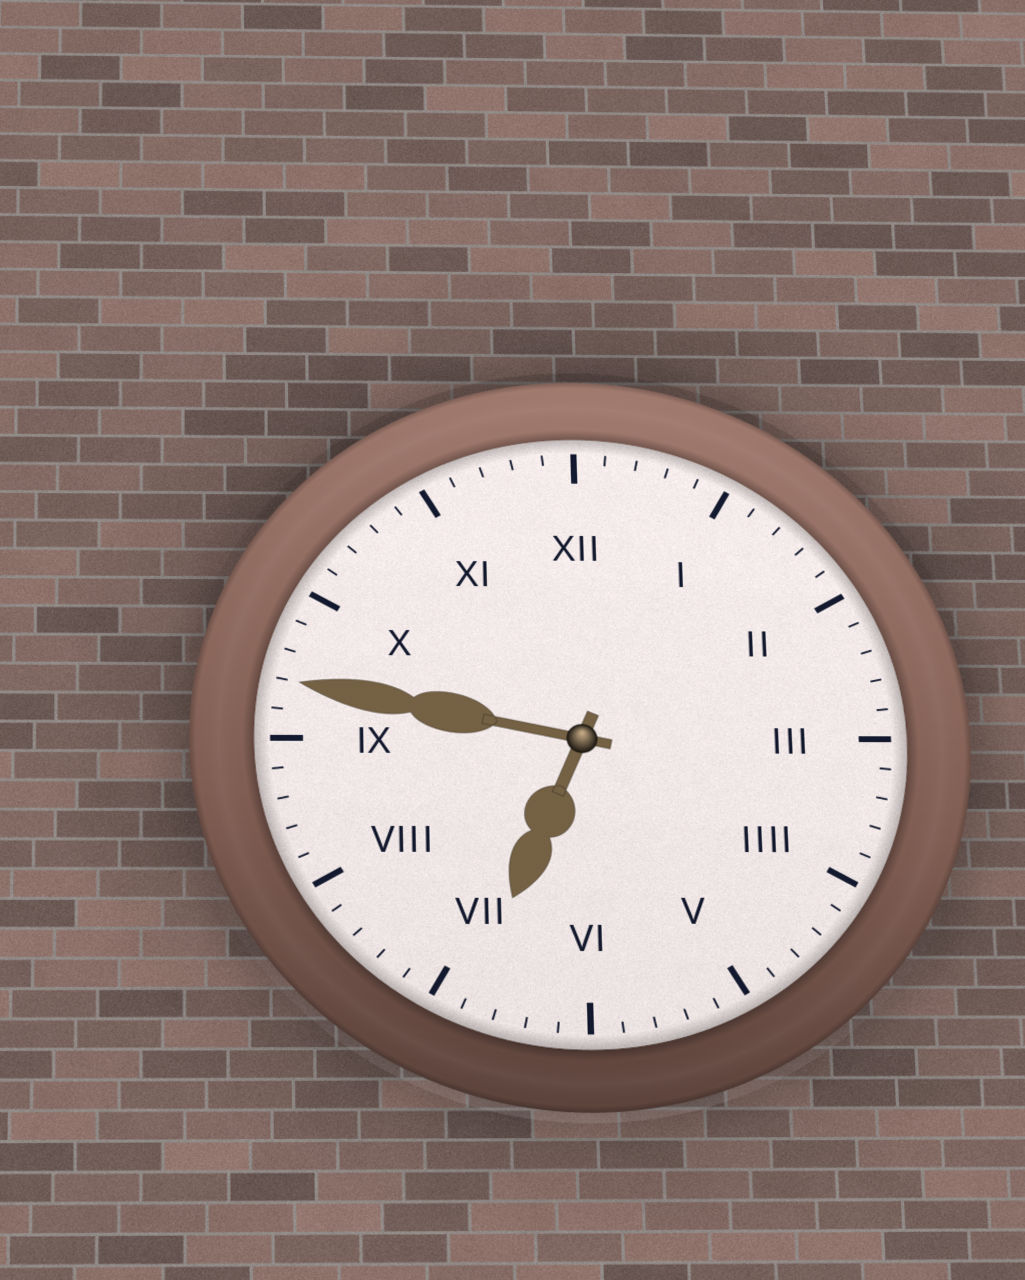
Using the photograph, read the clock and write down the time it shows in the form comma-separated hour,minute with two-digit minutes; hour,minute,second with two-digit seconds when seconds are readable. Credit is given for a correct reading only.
6,47
